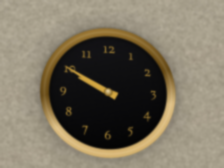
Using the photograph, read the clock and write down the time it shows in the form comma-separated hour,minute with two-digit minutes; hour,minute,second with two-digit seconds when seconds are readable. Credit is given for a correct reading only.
9,50
